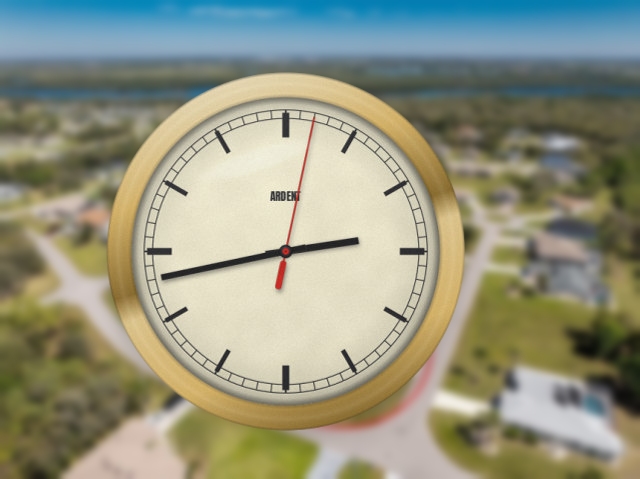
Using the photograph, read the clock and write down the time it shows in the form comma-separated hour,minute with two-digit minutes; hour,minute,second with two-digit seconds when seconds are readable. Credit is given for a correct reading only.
2,43,02
